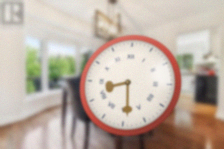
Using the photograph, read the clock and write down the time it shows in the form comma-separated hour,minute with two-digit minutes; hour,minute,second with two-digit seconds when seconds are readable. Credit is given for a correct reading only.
8,29
